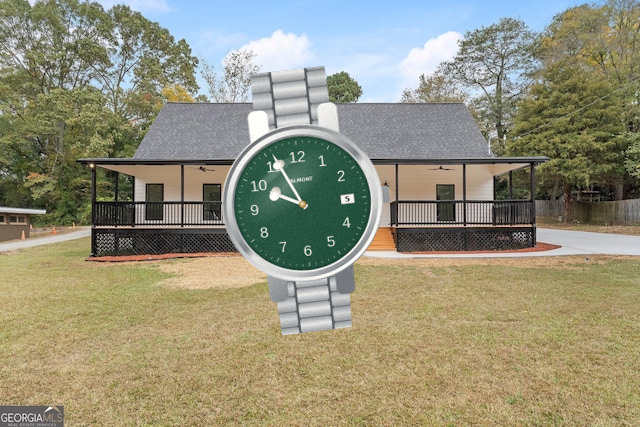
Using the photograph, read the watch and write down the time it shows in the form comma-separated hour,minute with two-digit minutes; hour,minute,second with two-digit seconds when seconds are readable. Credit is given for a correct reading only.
9,56
